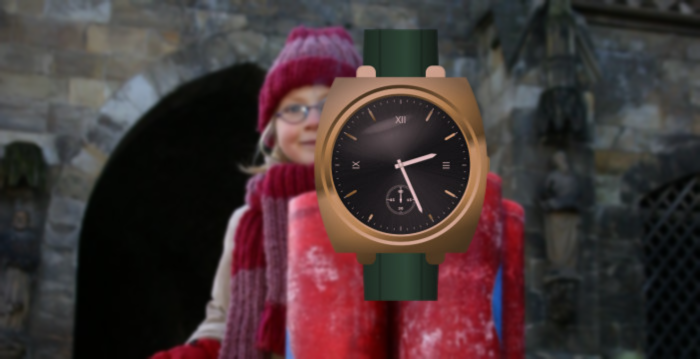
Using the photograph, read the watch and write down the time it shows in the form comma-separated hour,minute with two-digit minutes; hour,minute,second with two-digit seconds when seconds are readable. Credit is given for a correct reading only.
2,26
